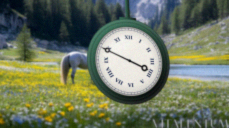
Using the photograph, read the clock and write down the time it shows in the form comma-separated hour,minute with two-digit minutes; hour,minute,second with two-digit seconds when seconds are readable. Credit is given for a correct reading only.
3,49
